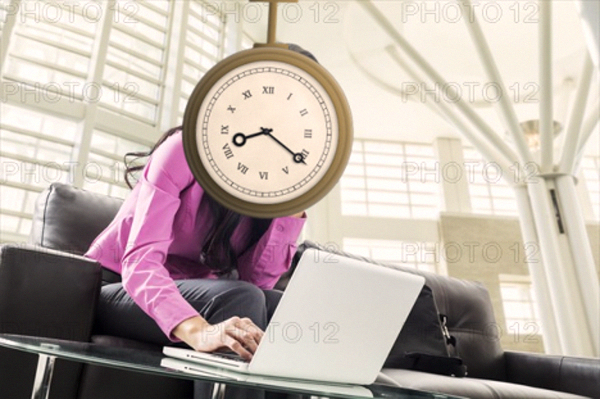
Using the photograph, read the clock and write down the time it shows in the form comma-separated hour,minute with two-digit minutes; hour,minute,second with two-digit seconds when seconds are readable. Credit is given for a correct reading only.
8,21
